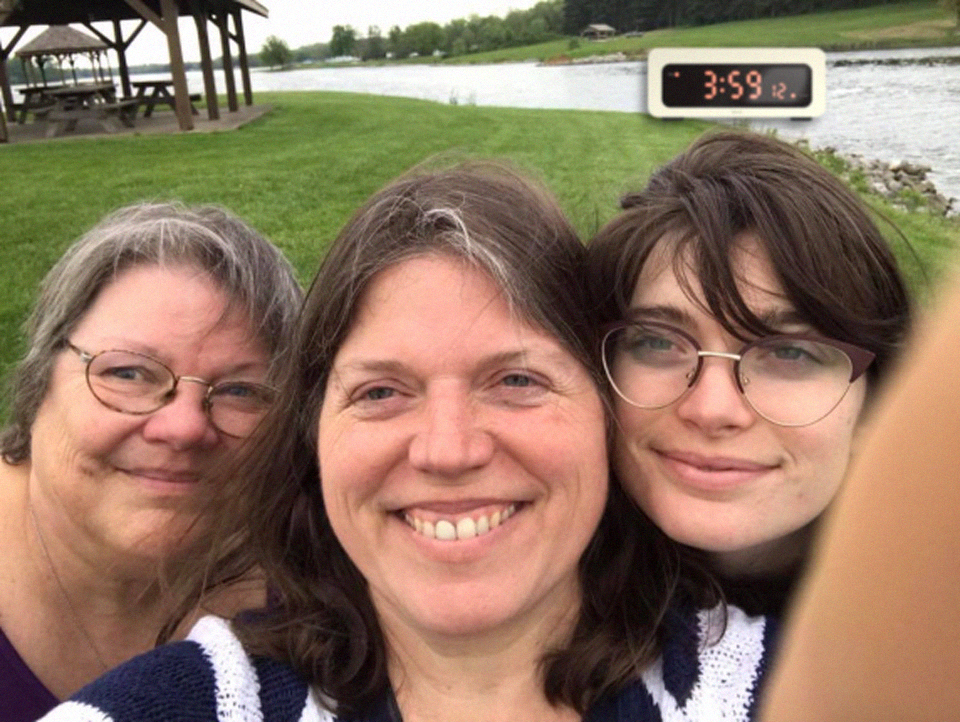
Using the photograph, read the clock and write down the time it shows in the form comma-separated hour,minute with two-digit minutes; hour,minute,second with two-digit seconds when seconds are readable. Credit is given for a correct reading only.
3,59,12
